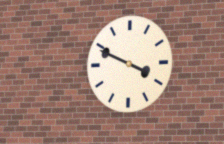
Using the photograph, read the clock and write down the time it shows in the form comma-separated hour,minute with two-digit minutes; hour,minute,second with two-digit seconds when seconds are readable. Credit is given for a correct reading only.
3,49
